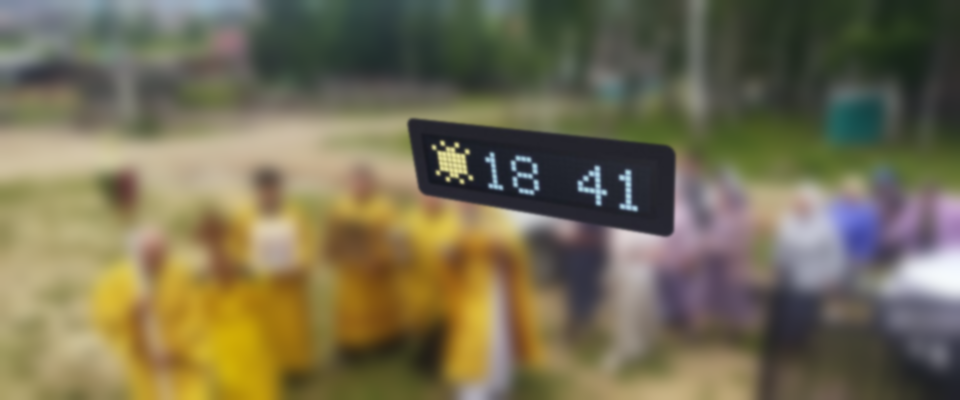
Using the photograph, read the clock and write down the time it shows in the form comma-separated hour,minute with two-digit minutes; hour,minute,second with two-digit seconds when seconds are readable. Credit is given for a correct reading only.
18,41
